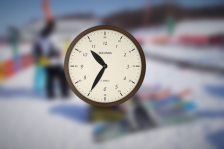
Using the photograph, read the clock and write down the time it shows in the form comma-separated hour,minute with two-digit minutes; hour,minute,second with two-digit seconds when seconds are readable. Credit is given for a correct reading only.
10,35
